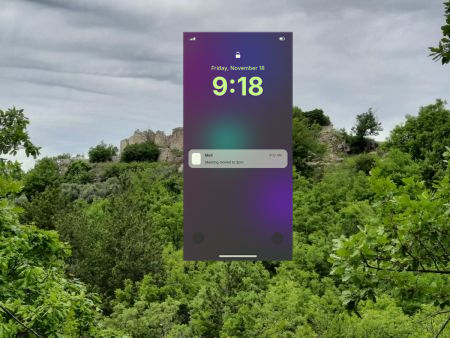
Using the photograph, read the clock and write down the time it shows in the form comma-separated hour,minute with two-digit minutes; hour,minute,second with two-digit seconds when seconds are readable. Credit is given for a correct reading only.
9,18
